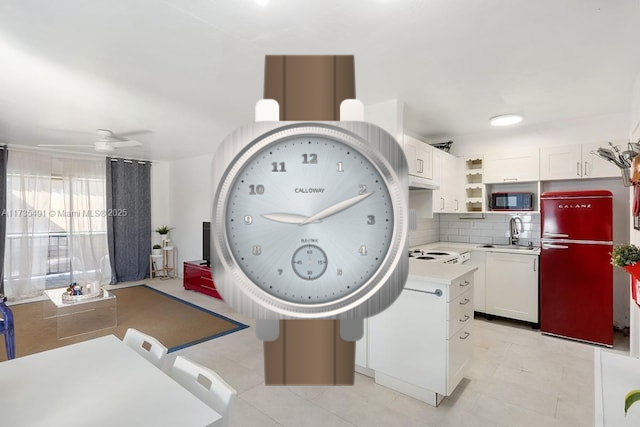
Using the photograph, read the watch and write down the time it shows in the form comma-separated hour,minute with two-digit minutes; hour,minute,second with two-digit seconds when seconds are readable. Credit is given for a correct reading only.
9,11
